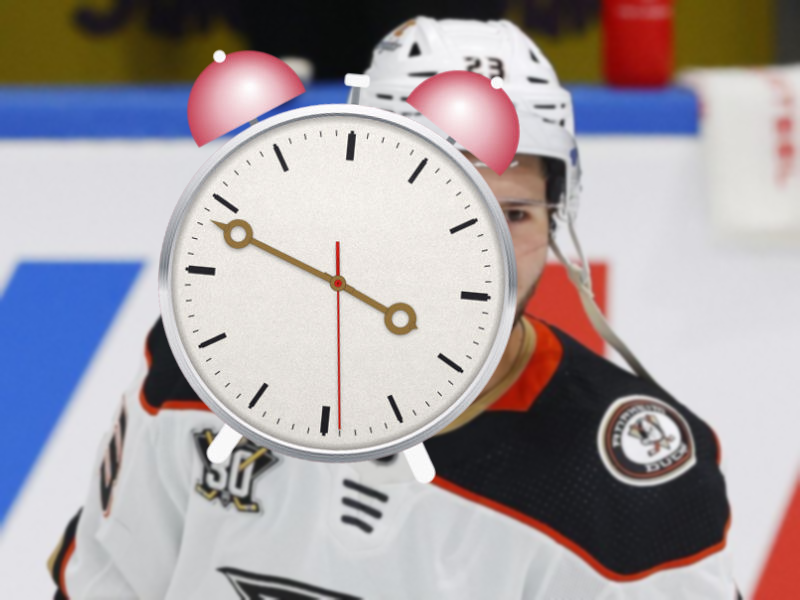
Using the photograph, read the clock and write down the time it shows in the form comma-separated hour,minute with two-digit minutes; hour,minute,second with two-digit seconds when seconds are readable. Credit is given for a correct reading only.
3,48,29
